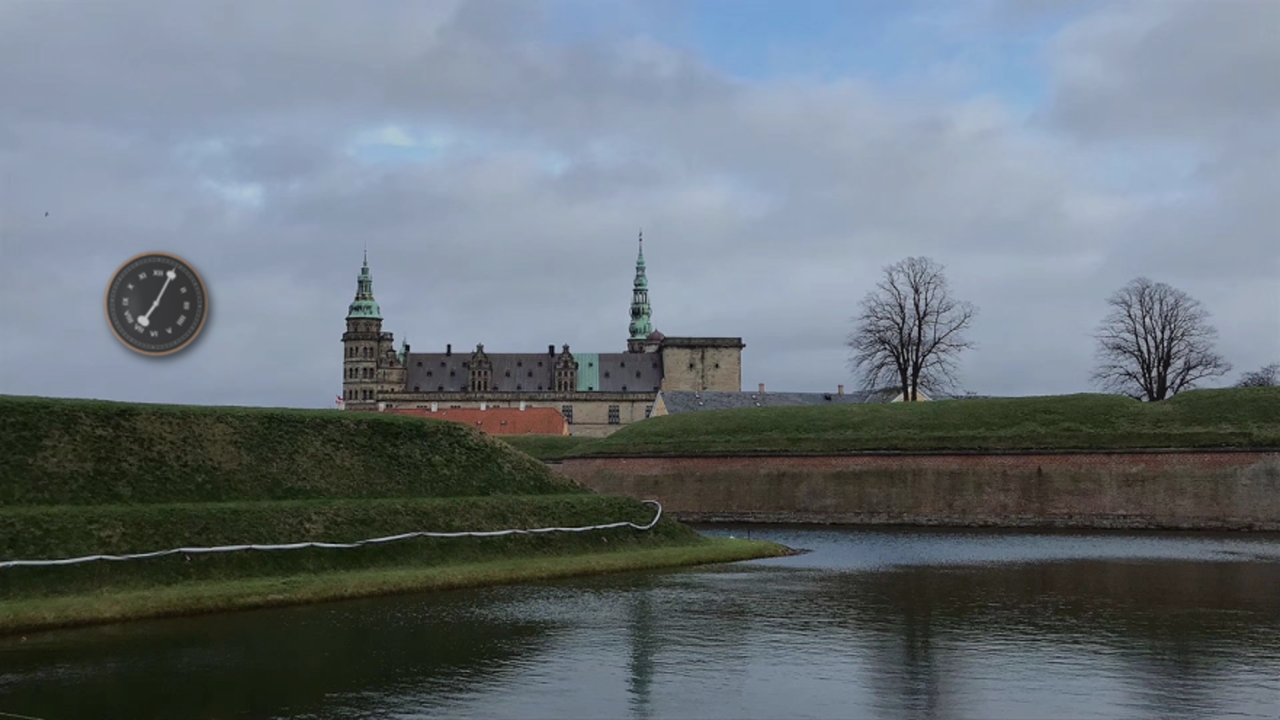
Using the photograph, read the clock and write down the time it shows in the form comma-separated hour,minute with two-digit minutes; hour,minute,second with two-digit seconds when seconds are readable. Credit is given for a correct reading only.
7,04
